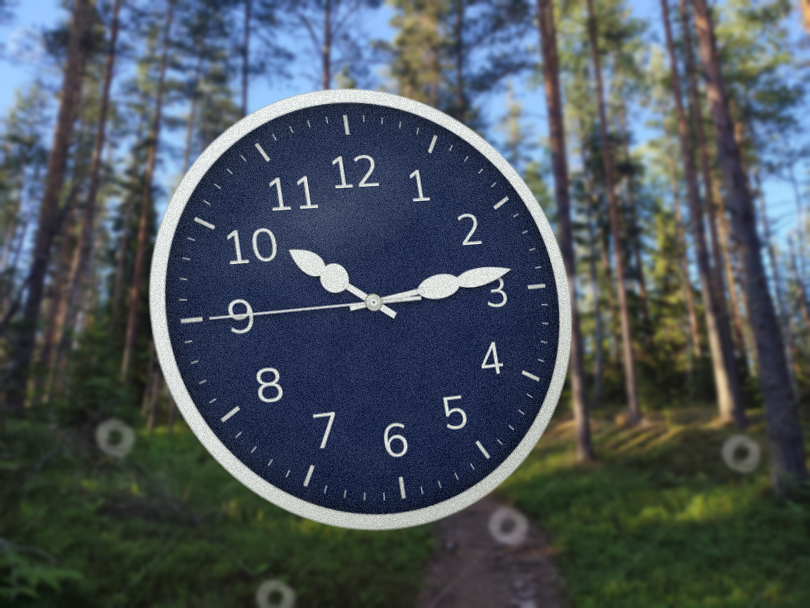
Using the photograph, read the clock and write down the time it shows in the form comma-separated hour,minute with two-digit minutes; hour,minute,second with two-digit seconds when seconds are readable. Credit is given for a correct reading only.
10,13,45
